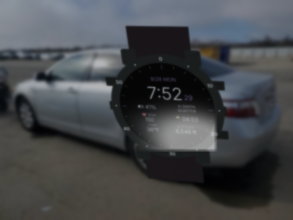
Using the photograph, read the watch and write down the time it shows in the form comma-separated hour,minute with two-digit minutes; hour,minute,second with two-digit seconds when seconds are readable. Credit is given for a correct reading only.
7,52
